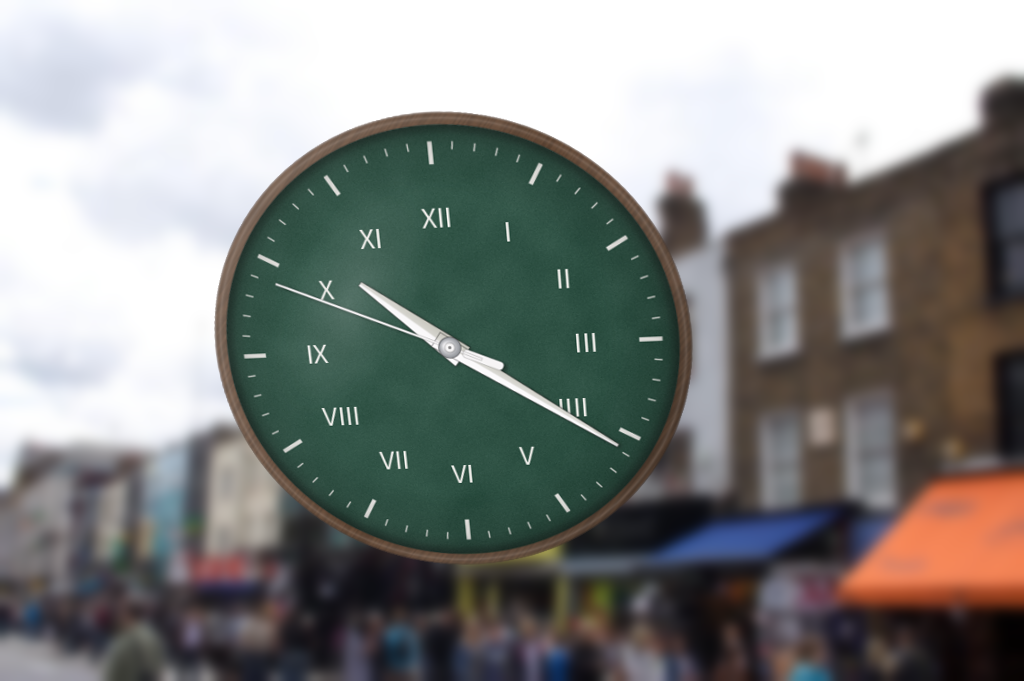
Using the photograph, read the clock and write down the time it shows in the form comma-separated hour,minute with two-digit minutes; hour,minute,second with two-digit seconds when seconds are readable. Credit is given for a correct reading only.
10,20,49
